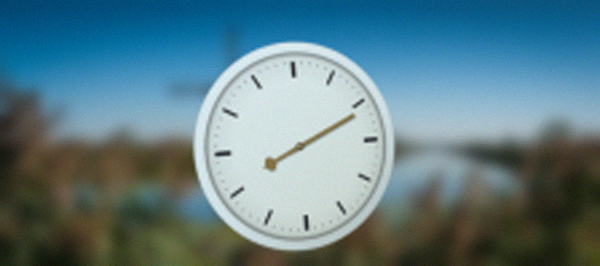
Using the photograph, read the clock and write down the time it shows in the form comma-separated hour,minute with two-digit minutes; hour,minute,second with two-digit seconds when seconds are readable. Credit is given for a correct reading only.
8,11
